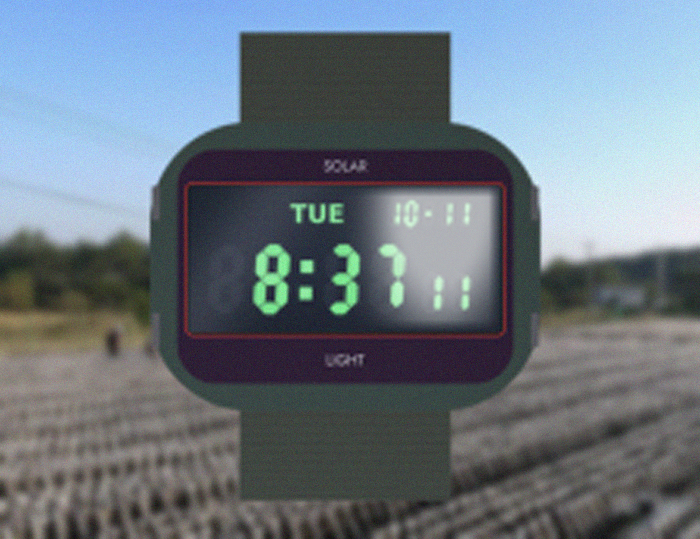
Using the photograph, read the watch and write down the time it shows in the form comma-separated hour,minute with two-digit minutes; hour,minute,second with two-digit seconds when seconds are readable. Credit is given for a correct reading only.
8,37,11
